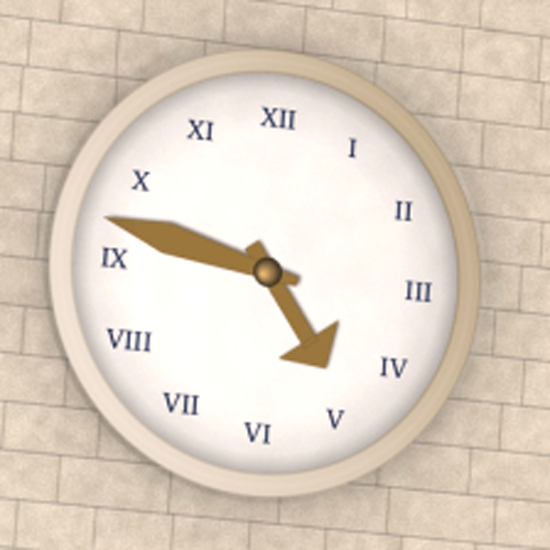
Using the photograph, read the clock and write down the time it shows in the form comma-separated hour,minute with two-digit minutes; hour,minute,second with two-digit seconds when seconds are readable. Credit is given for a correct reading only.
4,47
